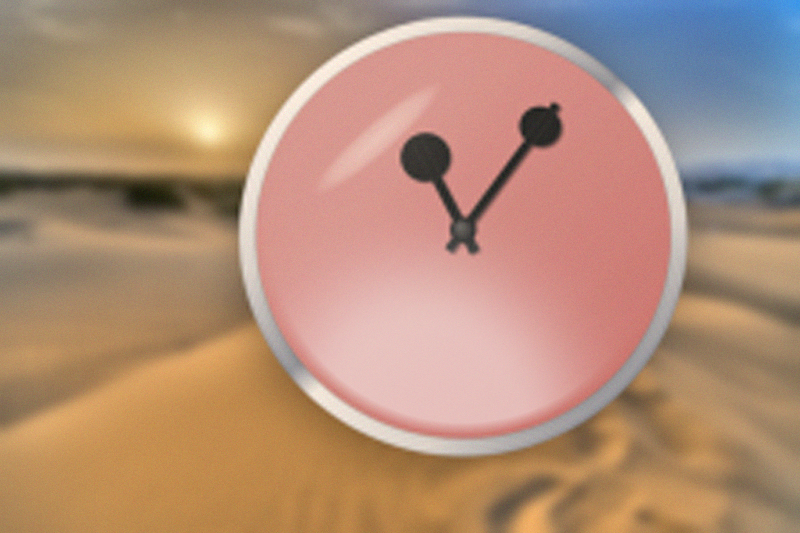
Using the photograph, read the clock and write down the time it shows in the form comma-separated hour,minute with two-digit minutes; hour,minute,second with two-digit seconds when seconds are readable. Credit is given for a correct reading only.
11,06
